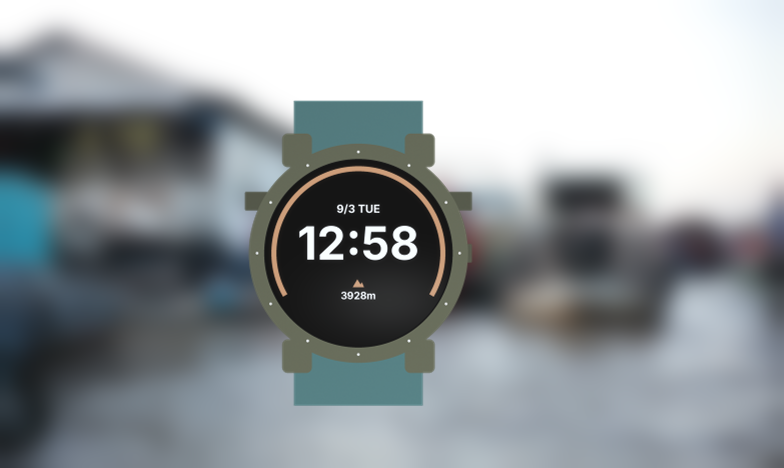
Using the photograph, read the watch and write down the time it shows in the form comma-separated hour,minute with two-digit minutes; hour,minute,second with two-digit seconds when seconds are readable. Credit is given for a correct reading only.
12,58
